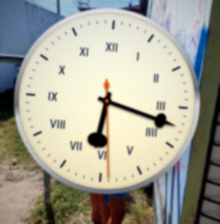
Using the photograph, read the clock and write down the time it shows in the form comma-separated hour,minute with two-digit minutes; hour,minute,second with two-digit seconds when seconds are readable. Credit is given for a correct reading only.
6,17,29
